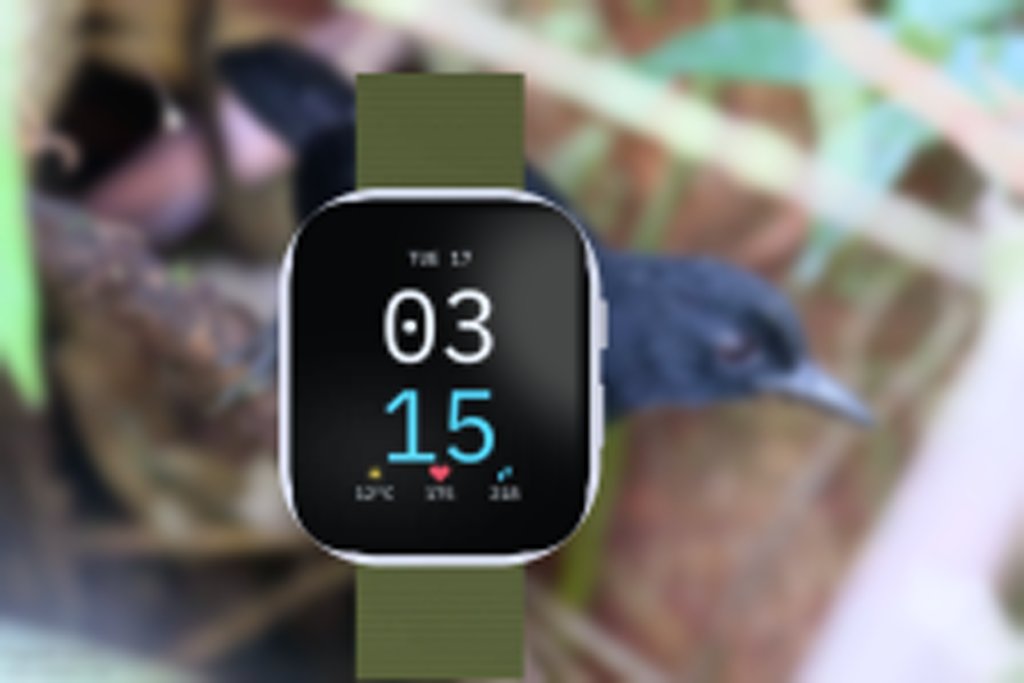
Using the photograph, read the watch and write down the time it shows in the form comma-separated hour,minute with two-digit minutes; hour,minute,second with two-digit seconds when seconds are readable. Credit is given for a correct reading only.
3,15
